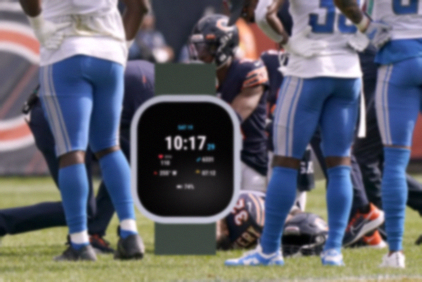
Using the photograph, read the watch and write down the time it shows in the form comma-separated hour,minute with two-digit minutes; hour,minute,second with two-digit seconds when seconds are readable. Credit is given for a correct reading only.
10,17
